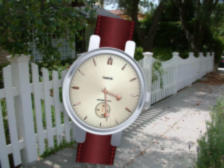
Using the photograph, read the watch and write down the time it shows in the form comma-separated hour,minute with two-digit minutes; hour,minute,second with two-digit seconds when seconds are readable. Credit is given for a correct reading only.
3,28
